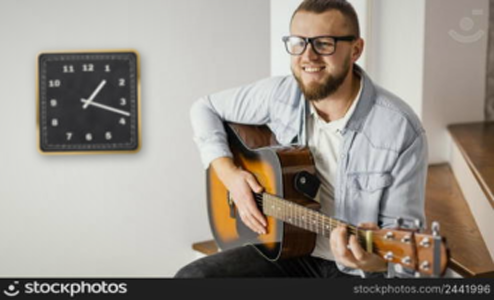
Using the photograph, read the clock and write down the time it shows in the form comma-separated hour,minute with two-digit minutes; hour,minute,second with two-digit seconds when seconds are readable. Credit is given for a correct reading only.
1,18
